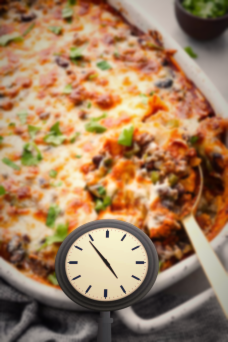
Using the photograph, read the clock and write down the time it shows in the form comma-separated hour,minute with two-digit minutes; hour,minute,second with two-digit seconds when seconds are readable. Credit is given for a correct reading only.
4,54
